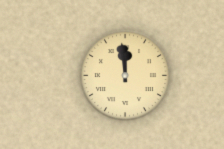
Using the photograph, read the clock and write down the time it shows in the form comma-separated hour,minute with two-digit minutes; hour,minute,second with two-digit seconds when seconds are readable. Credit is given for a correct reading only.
11,59
